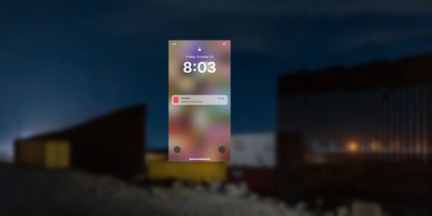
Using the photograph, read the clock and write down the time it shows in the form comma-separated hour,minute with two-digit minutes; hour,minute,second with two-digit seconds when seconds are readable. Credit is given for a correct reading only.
8,03
